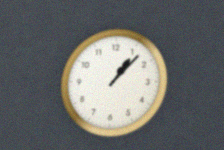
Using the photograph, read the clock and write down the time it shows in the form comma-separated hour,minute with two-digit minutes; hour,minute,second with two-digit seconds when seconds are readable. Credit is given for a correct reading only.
1,07
